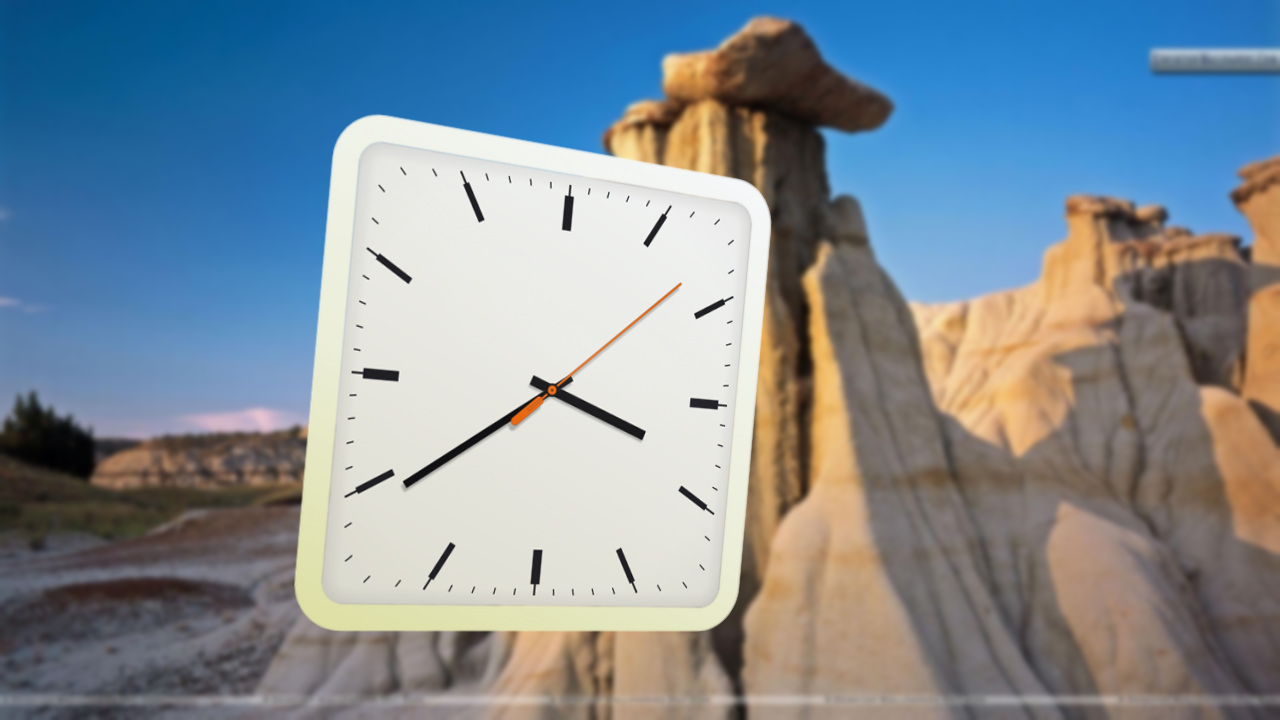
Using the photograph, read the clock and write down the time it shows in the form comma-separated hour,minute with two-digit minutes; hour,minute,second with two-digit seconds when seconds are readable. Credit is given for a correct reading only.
3,39,08
